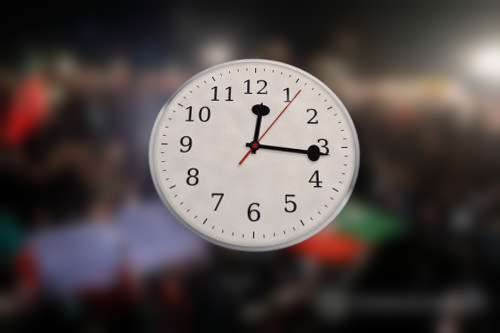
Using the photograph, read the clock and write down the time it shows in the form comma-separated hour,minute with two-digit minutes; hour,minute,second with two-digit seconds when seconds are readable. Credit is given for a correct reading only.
12,16,06
